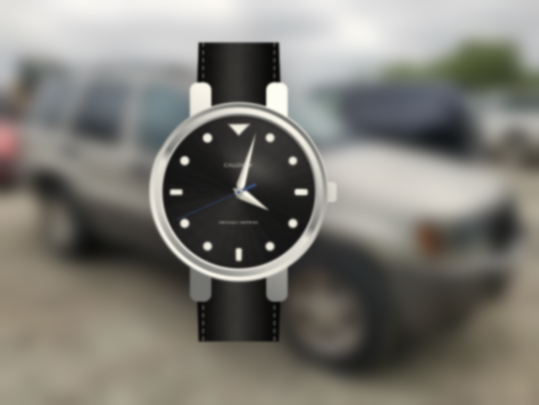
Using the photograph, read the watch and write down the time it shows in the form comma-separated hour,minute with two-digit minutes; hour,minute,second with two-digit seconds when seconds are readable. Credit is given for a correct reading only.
4,02,41
